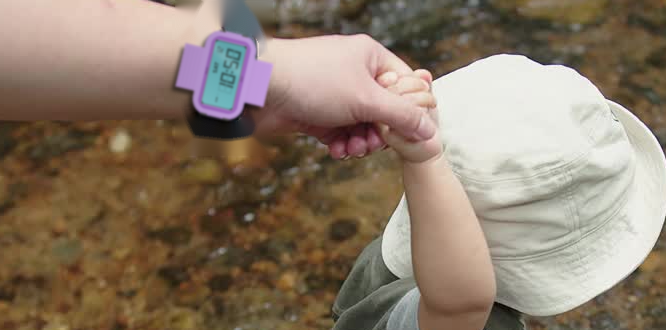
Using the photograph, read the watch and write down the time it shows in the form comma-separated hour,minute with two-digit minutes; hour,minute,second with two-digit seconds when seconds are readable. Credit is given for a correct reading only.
10,50
